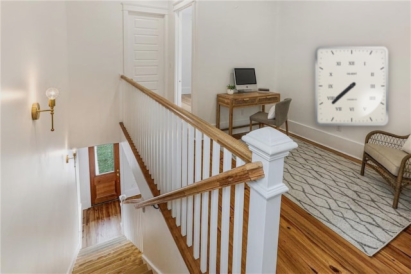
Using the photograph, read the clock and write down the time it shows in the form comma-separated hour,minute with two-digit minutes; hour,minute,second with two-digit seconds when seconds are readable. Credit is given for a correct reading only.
7,38
